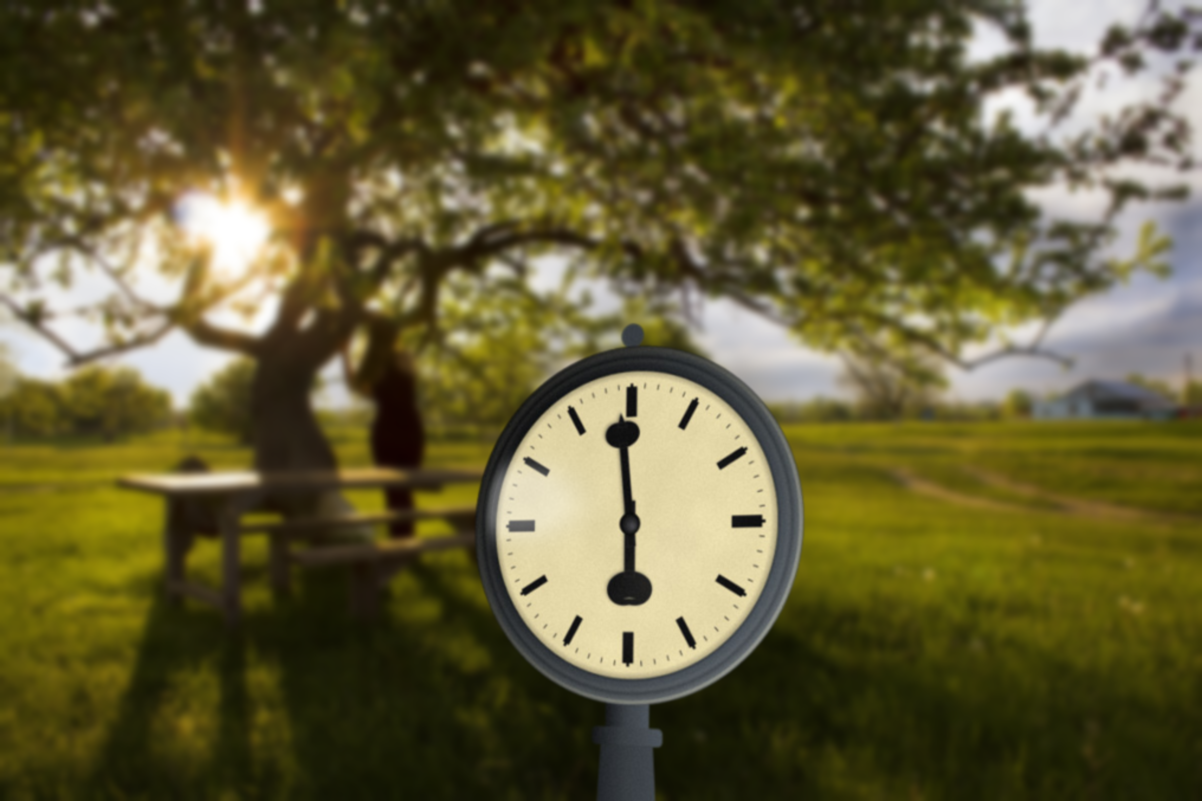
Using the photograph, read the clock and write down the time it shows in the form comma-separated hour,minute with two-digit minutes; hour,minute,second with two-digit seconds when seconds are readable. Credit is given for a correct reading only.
5,59
